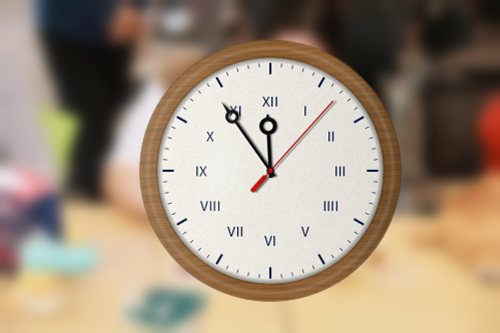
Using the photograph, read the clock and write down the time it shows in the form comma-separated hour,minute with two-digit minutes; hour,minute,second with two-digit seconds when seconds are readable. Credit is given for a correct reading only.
11,54,07
